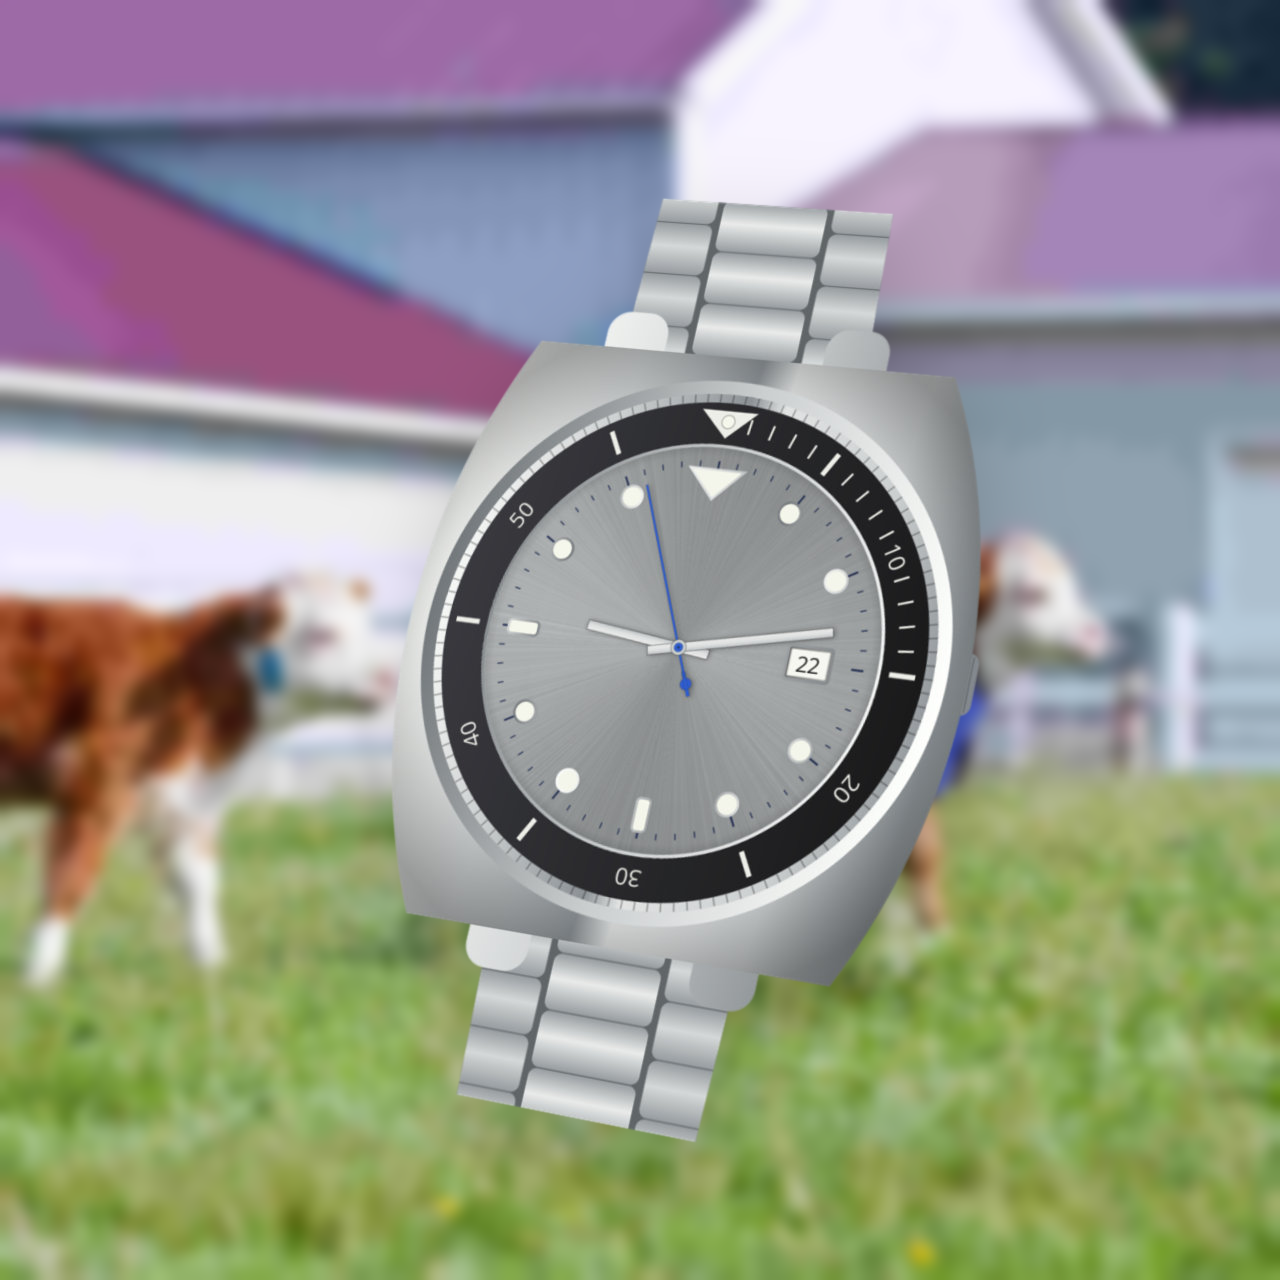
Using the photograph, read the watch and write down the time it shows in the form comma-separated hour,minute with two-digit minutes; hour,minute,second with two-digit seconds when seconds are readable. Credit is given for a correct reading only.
9,12,56
